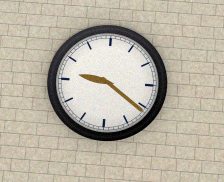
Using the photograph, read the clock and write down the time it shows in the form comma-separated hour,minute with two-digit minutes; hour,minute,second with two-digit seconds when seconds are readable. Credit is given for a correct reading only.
9,21
